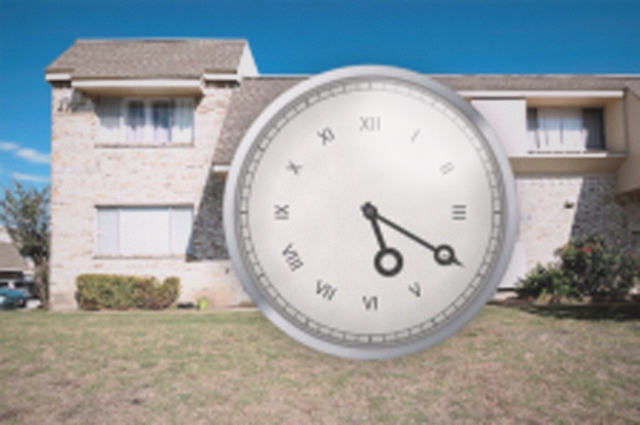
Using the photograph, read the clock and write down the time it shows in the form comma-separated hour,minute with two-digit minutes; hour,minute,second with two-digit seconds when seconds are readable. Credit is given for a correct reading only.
5,20
